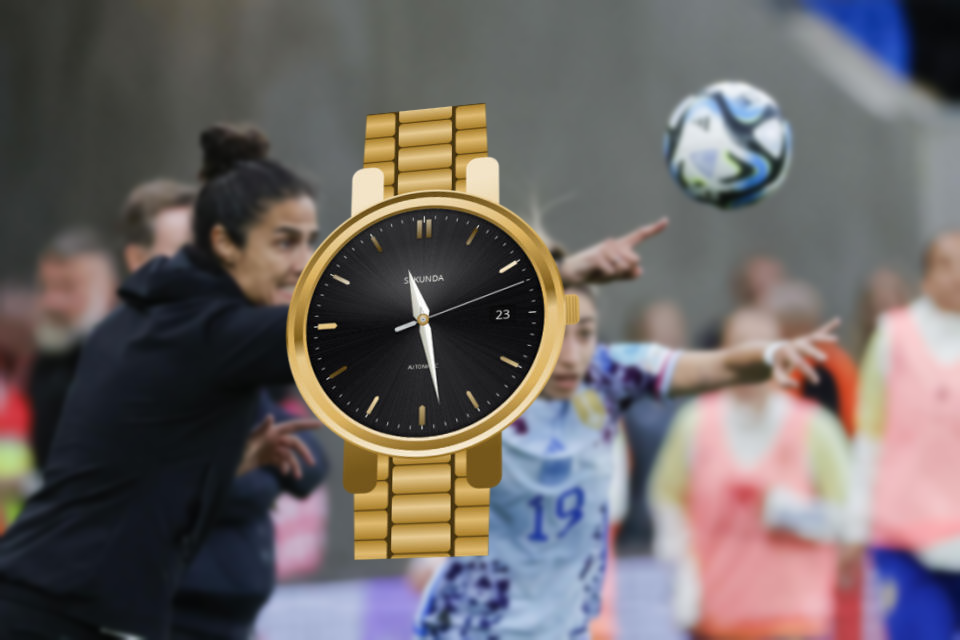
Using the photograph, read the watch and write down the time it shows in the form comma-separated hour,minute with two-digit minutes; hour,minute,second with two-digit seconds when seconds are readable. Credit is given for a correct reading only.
11,28,12
